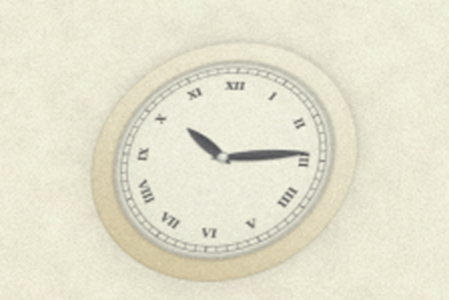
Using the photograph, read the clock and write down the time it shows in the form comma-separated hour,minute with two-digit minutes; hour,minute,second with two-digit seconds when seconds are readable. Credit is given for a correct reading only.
10,14
